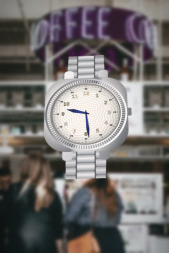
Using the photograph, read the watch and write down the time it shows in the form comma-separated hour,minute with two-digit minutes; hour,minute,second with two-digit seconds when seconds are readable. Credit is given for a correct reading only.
9,29
